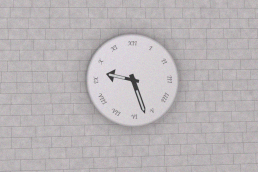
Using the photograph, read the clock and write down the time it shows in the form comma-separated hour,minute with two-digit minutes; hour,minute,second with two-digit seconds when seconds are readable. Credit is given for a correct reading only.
9,27
